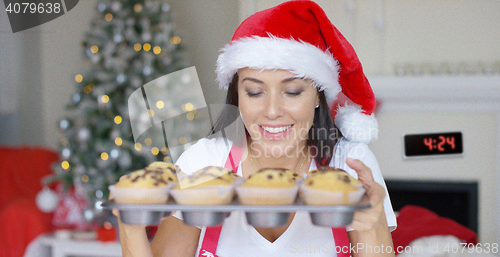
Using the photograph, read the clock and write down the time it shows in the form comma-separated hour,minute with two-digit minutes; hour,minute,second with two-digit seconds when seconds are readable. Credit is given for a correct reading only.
4,24
